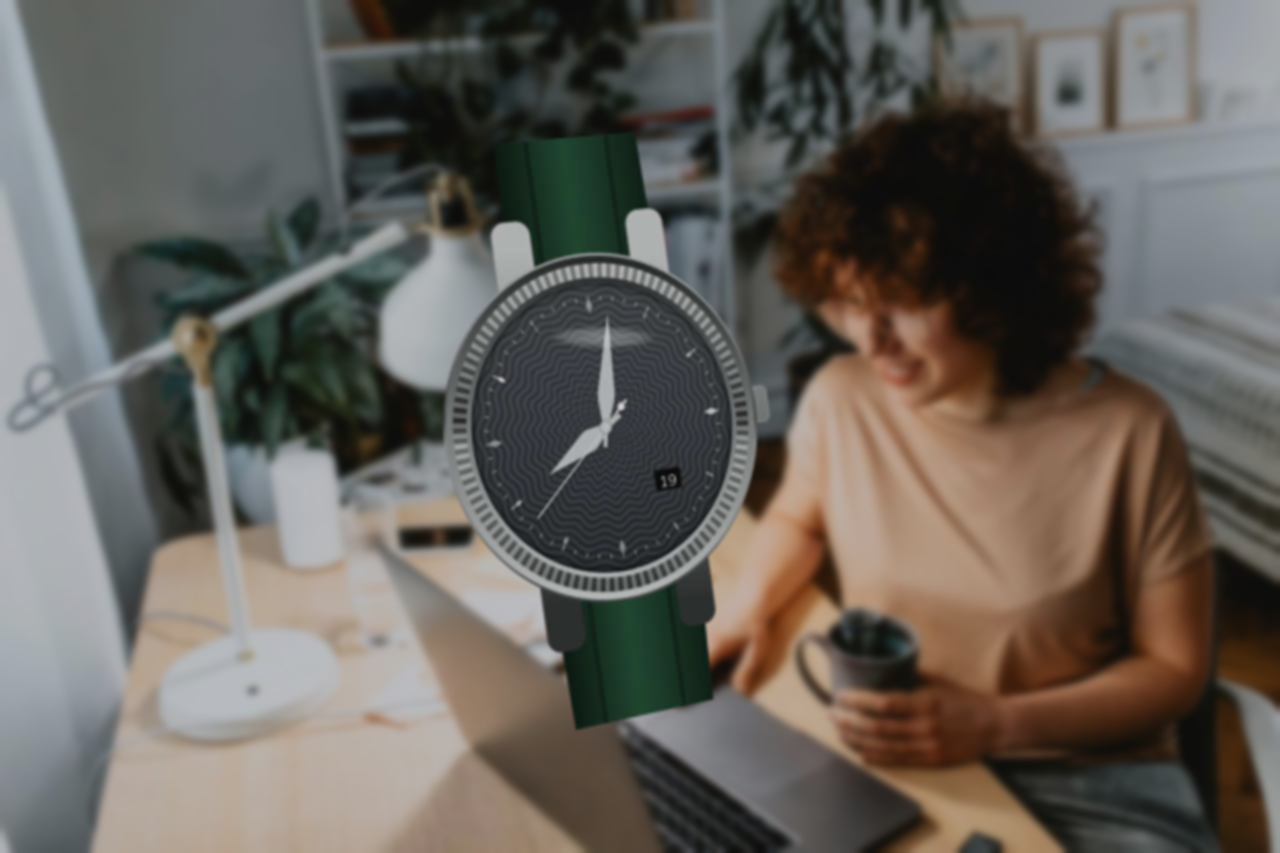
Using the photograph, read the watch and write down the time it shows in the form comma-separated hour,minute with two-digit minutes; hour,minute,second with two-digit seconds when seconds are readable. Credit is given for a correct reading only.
8,01,38
